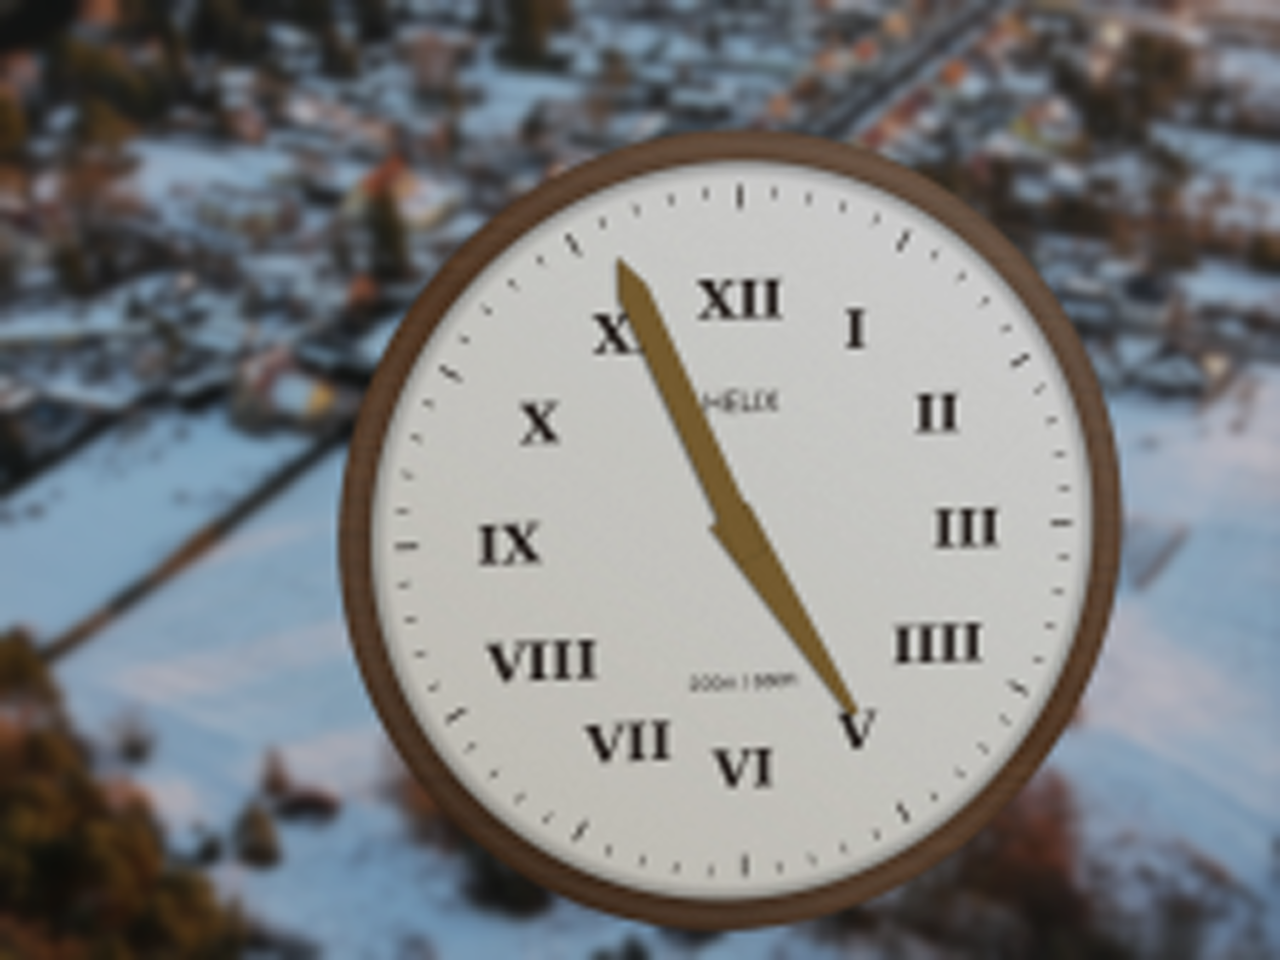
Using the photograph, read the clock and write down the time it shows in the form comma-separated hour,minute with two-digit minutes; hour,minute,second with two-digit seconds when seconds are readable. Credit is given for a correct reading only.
4,56
